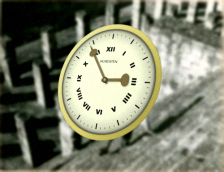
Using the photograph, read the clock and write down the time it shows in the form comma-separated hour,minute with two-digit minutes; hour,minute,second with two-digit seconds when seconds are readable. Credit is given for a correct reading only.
2,54
